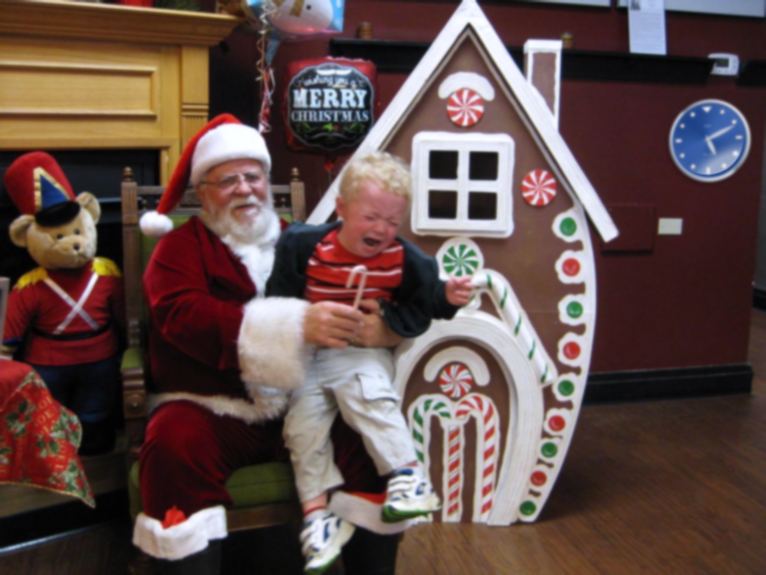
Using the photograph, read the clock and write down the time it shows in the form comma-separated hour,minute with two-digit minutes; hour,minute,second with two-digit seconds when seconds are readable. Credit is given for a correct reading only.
5,11
